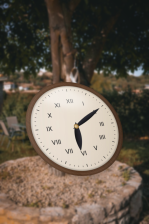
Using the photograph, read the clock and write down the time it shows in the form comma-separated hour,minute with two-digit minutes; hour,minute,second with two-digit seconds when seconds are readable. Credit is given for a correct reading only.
6,10
